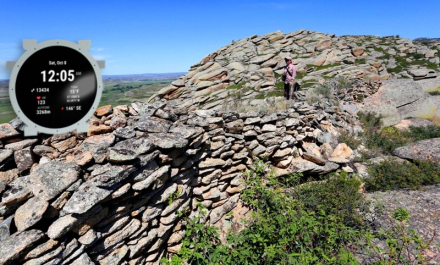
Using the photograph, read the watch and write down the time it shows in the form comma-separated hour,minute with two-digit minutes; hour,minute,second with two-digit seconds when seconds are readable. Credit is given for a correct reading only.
12,05
